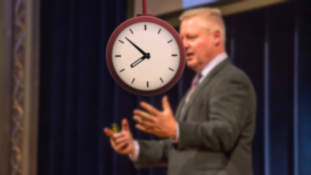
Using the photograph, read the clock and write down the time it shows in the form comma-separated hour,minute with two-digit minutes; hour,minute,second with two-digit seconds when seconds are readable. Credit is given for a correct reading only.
7,52
